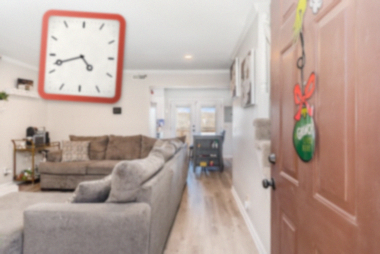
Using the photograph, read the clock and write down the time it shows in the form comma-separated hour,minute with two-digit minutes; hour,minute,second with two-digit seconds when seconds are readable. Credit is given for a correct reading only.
4,42
